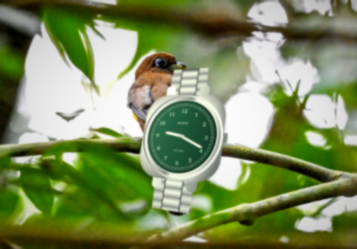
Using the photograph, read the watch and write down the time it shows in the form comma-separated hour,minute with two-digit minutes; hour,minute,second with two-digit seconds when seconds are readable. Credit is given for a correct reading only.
9,19
